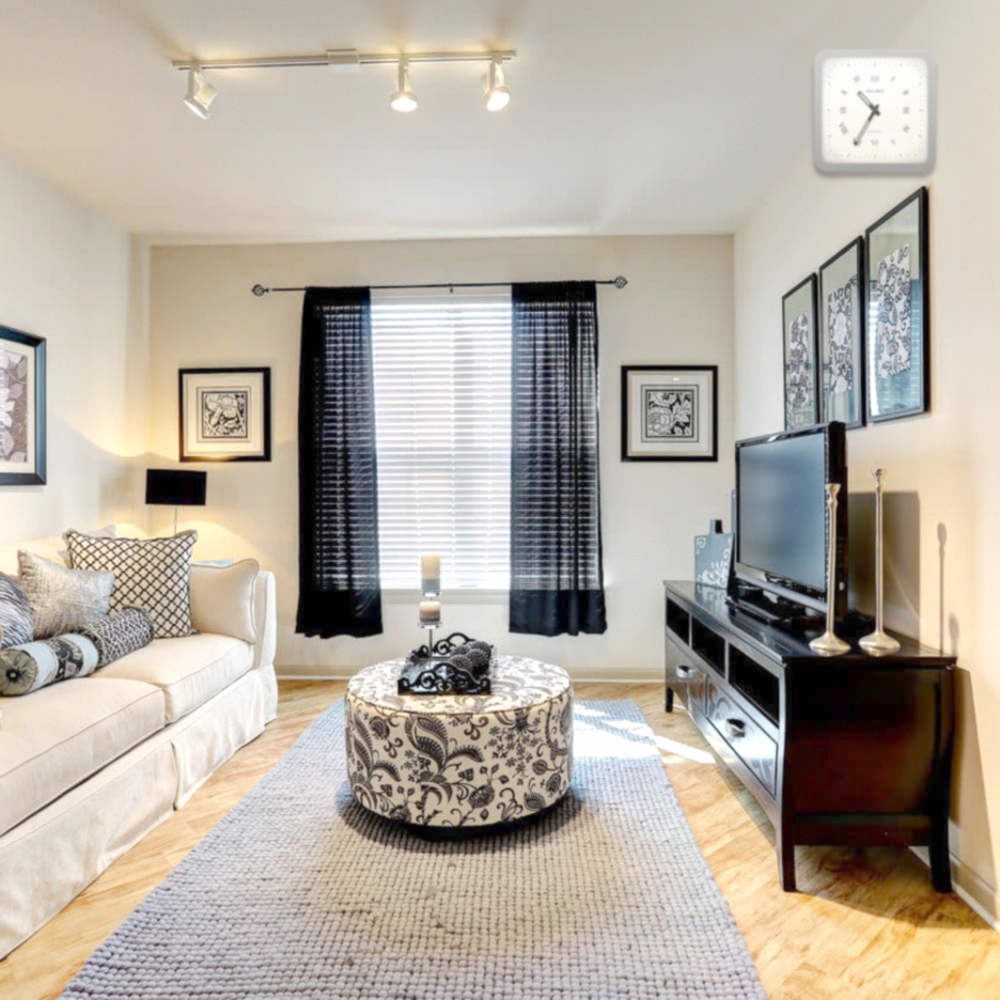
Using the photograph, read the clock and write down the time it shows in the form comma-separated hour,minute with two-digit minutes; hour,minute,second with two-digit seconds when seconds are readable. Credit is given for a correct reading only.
10,35
